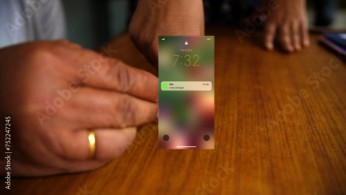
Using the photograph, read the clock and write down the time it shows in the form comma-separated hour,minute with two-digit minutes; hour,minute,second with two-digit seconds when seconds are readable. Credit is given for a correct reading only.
7,32
